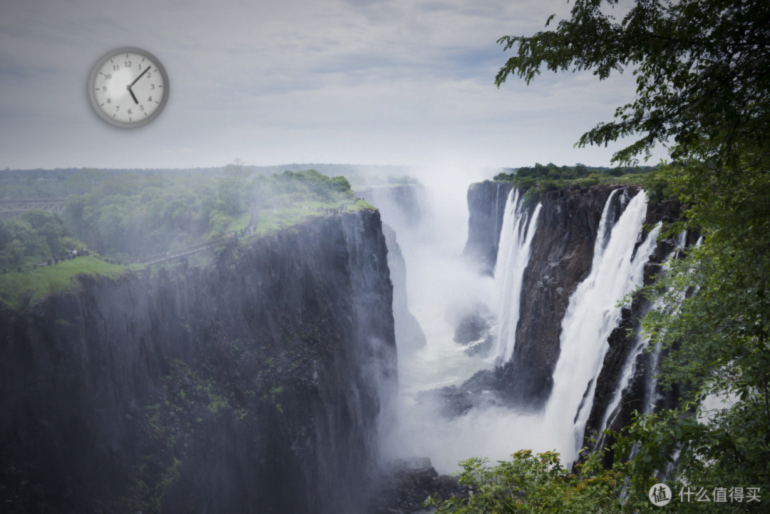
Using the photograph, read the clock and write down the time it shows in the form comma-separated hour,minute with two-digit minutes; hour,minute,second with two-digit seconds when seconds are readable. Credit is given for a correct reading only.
5,08
